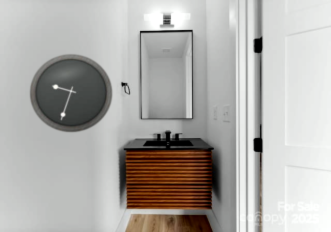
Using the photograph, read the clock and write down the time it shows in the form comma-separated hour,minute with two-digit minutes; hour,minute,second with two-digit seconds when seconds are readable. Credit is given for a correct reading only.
9,33
